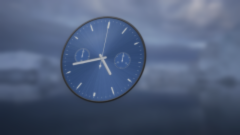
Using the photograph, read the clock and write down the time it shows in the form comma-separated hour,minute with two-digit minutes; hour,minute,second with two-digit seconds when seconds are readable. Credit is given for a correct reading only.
4,42
